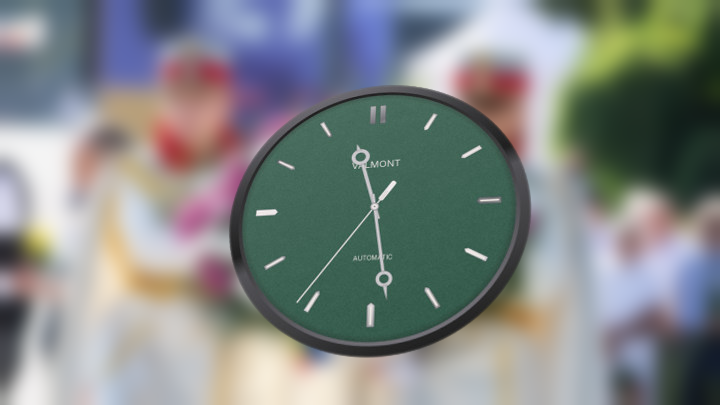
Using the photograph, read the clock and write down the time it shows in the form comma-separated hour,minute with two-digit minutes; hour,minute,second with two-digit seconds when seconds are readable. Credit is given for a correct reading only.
11,28,36
